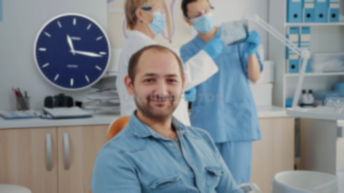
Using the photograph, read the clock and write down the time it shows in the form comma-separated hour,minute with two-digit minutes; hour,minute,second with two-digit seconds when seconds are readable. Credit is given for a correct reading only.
11,16
